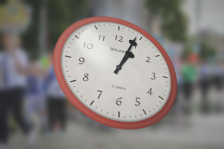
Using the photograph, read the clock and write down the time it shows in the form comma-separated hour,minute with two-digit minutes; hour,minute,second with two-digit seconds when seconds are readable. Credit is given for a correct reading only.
1,04
